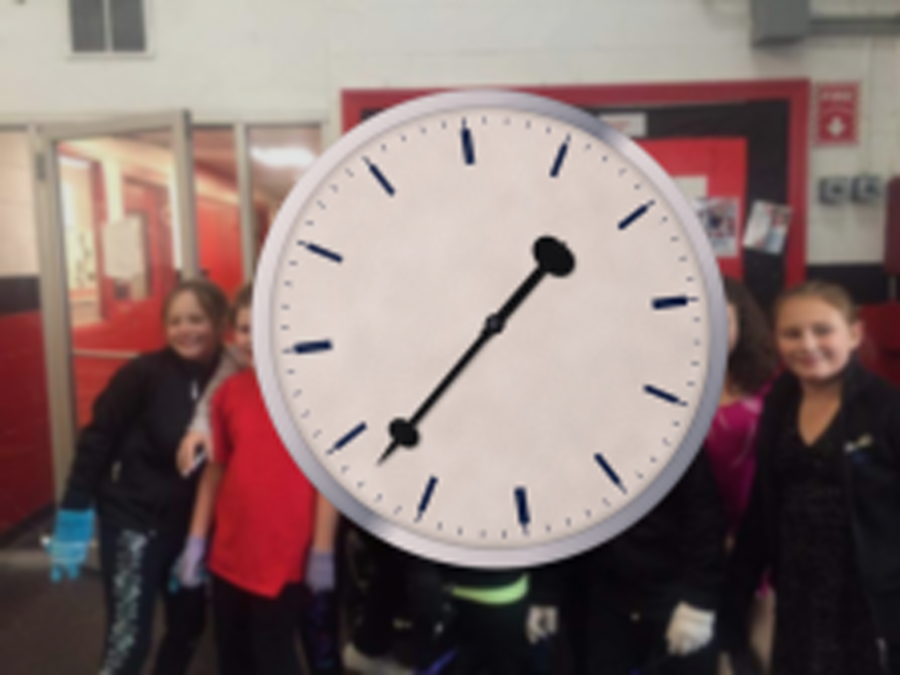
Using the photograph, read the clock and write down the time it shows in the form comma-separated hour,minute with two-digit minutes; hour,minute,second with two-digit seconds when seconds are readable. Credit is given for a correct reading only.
1,38
